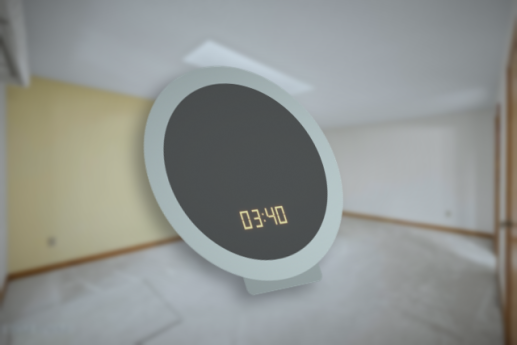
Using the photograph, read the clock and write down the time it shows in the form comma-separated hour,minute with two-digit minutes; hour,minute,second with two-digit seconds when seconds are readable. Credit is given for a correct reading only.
3,40
